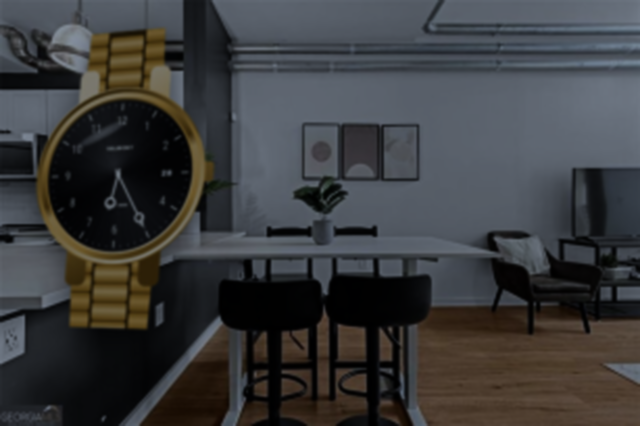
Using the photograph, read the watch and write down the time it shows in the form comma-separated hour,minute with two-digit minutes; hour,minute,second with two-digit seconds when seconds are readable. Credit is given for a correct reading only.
6,25
